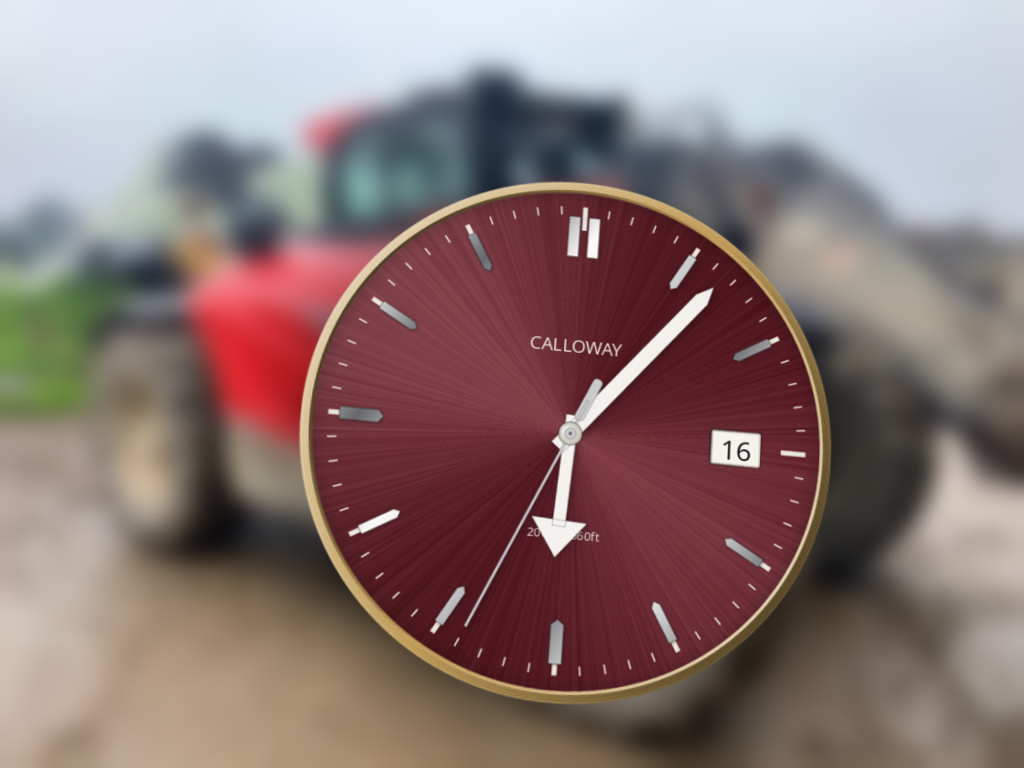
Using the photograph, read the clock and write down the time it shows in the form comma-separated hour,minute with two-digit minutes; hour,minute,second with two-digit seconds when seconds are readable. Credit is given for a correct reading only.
6,06,34
